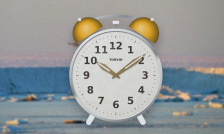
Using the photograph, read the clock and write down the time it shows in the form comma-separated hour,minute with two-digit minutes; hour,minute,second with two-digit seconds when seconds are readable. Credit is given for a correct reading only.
10,09
